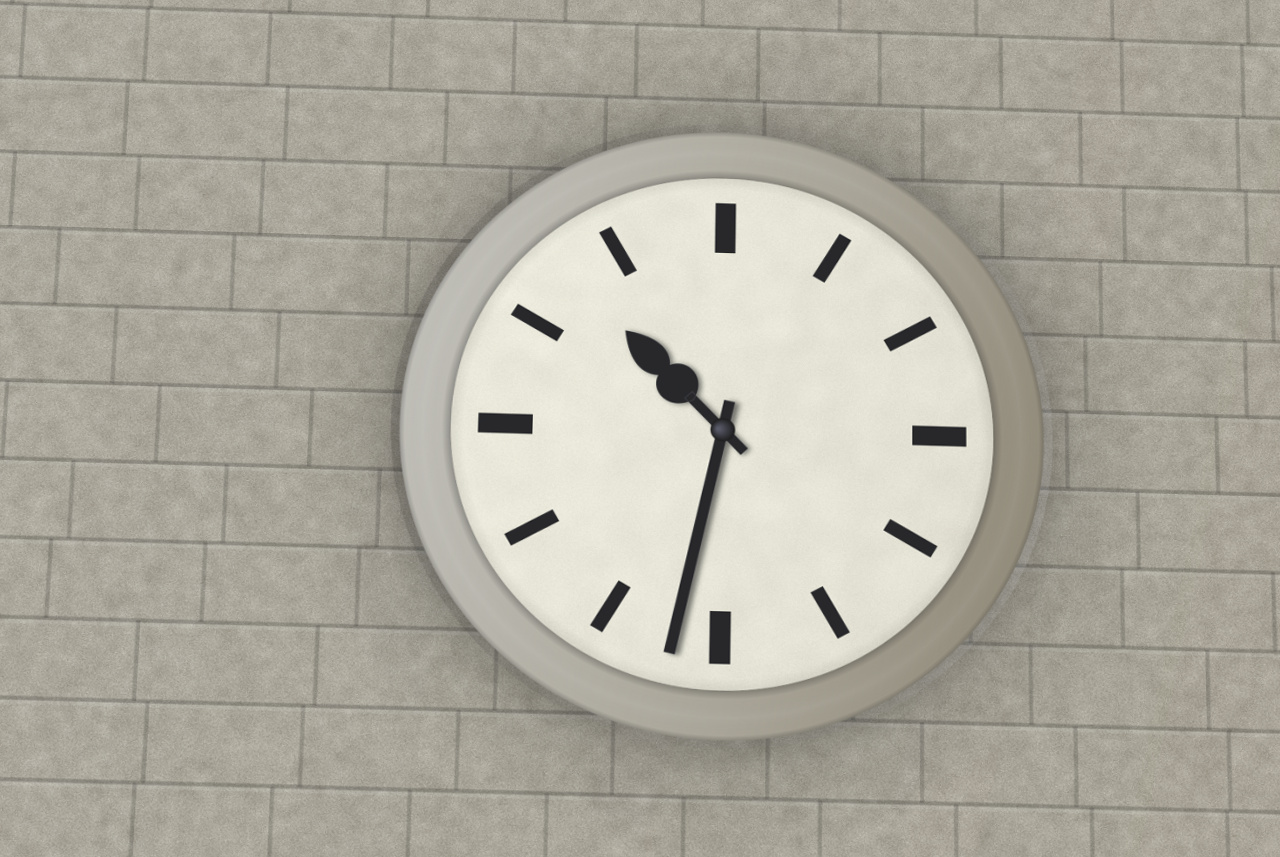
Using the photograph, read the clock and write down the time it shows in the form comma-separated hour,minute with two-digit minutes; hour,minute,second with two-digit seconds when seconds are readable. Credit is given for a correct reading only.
10,32
